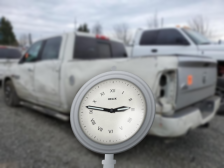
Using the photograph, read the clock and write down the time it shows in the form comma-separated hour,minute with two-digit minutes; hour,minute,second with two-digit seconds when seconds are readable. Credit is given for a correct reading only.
2,47
